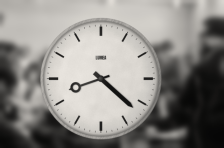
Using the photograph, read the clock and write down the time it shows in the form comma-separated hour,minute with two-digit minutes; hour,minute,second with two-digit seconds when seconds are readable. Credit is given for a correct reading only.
8,22
